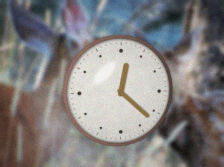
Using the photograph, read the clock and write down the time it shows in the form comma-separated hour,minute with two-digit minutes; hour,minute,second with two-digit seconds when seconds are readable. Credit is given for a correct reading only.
12,22
